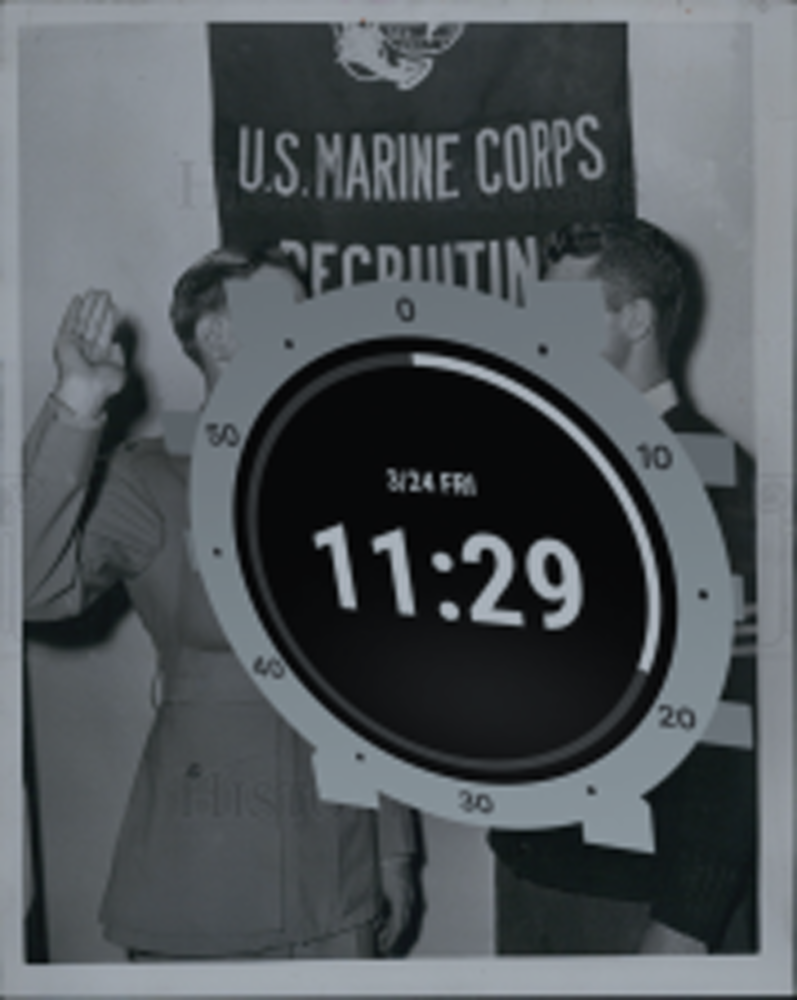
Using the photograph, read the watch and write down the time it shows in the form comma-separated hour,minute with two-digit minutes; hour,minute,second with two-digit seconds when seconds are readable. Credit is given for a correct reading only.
11,29
